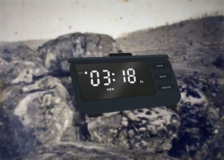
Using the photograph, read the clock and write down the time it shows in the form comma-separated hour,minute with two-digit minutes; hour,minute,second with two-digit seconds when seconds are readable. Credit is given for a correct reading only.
3,18
